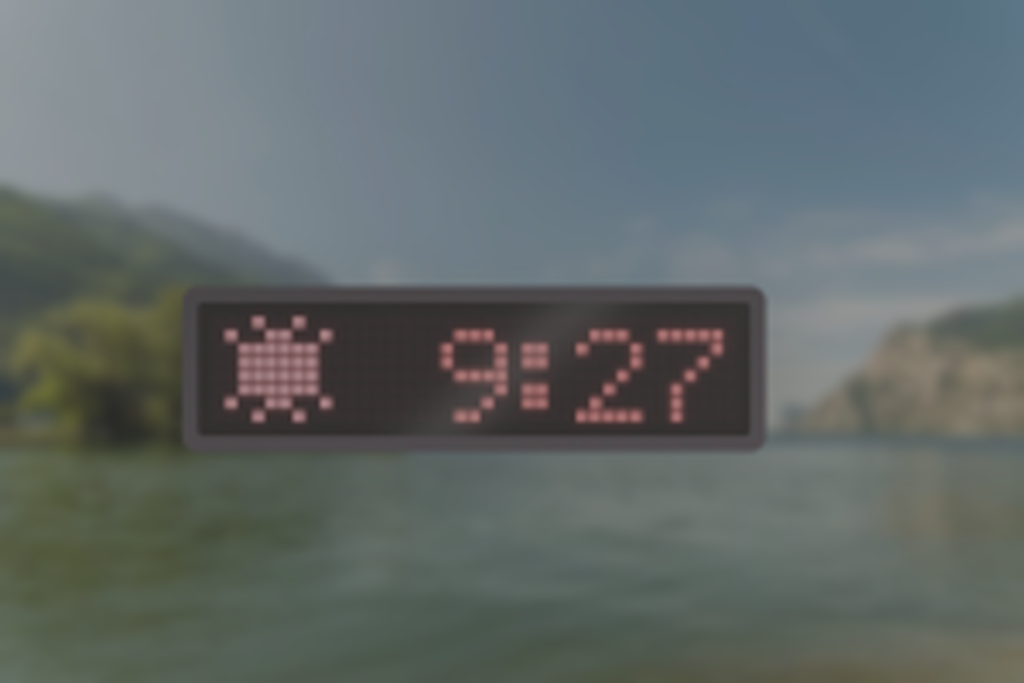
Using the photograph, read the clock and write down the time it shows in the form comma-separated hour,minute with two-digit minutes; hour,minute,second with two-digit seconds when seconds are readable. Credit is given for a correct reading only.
9,27
